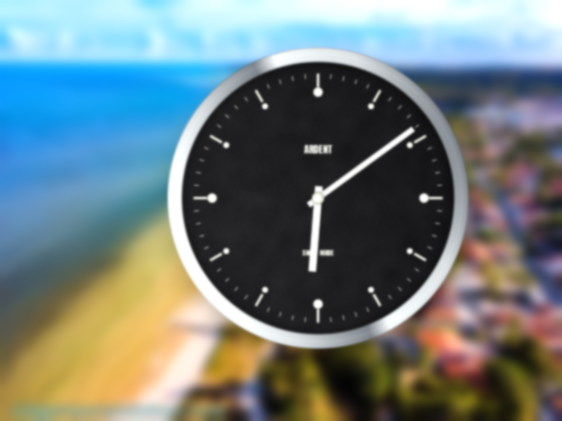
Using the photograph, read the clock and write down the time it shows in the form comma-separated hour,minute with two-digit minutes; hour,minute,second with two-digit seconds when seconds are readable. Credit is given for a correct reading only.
6,09
